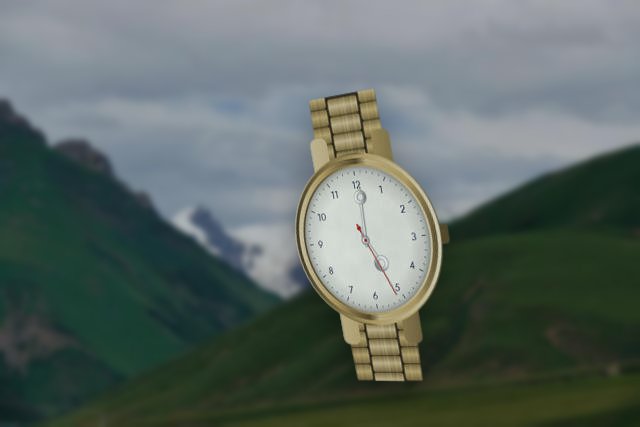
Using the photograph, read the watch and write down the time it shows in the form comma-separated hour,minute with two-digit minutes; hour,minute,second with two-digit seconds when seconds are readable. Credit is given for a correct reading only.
5,00,26
